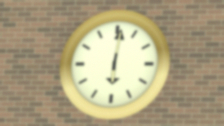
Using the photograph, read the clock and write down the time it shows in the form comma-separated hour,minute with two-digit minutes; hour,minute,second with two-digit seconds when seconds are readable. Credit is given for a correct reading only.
6,01
